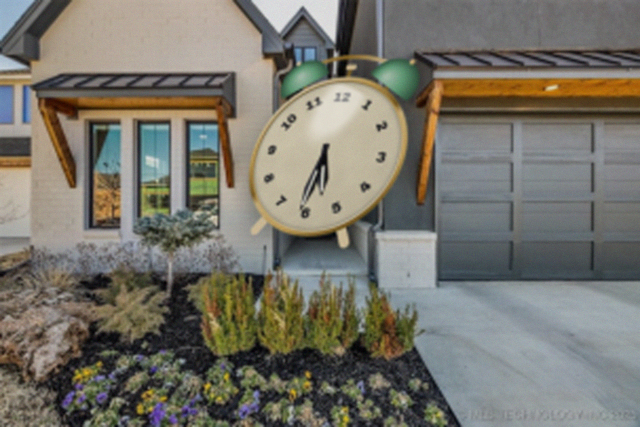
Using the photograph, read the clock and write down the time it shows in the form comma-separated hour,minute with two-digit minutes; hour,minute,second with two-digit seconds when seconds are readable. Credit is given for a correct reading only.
5,31
